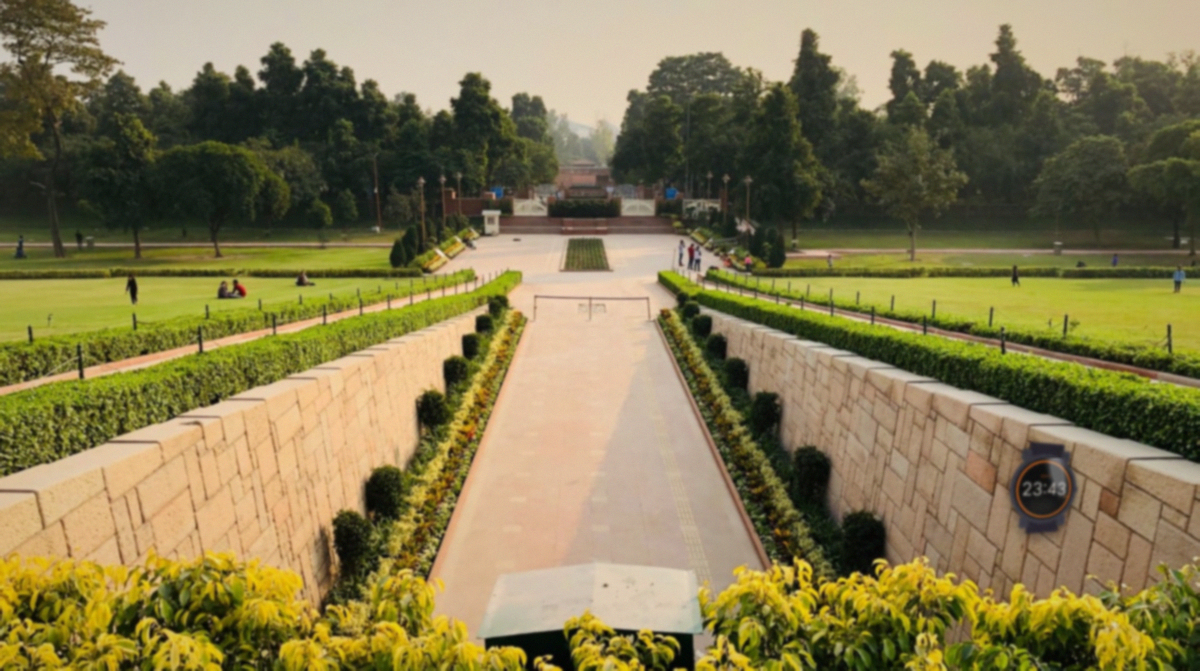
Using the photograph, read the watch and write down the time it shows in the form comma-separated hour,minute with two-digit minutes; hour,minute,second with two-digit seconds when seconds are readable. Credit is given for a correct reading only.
23,43
